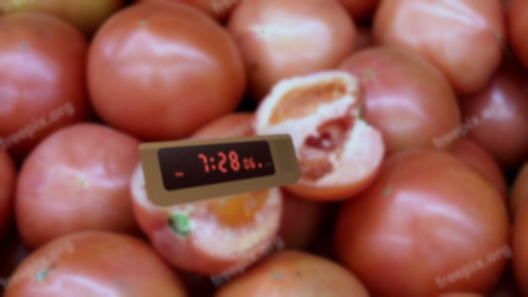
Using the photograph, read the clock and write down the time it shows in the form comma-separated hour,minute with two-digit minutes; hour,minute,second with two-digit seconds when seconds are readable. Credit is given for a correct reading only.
7,28
